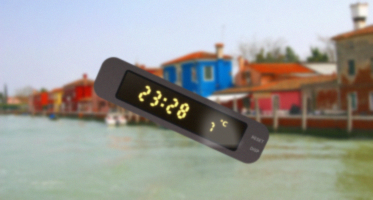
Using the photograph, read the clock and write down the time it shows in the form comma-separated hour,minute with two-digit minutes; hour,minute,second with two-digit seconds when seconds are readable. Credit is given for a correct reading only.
23,28
